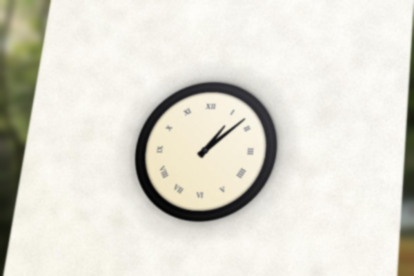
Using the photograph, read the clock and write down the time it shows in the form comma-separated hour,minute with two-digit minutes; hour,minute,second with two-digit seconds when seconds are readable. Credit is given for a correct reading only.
1,08
